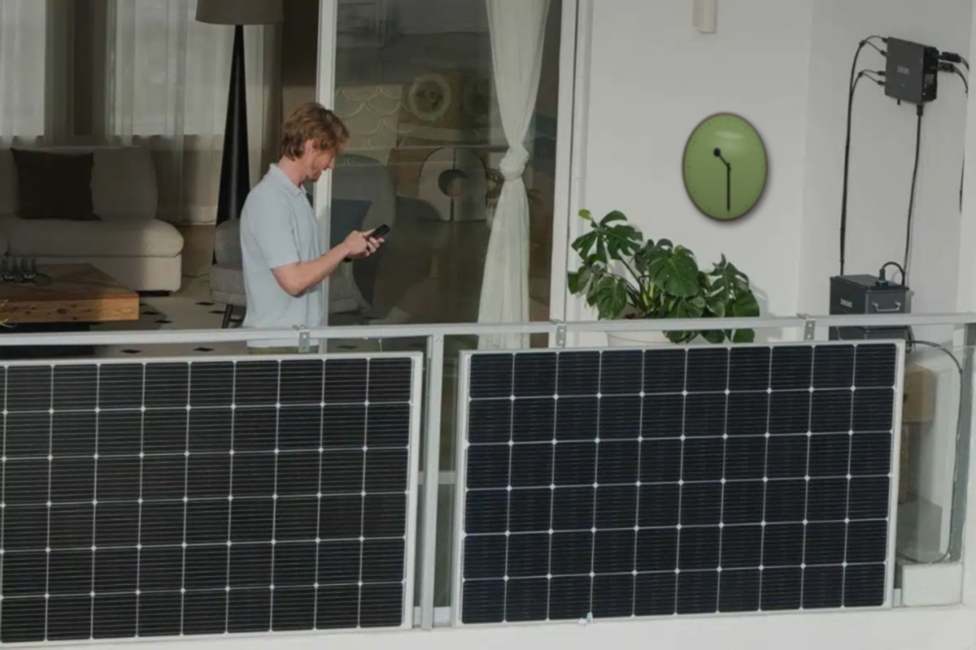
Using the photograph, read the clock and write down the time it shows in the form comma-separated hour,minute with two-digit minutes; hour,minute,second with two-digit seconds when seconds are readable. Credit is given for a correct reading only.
10,30
